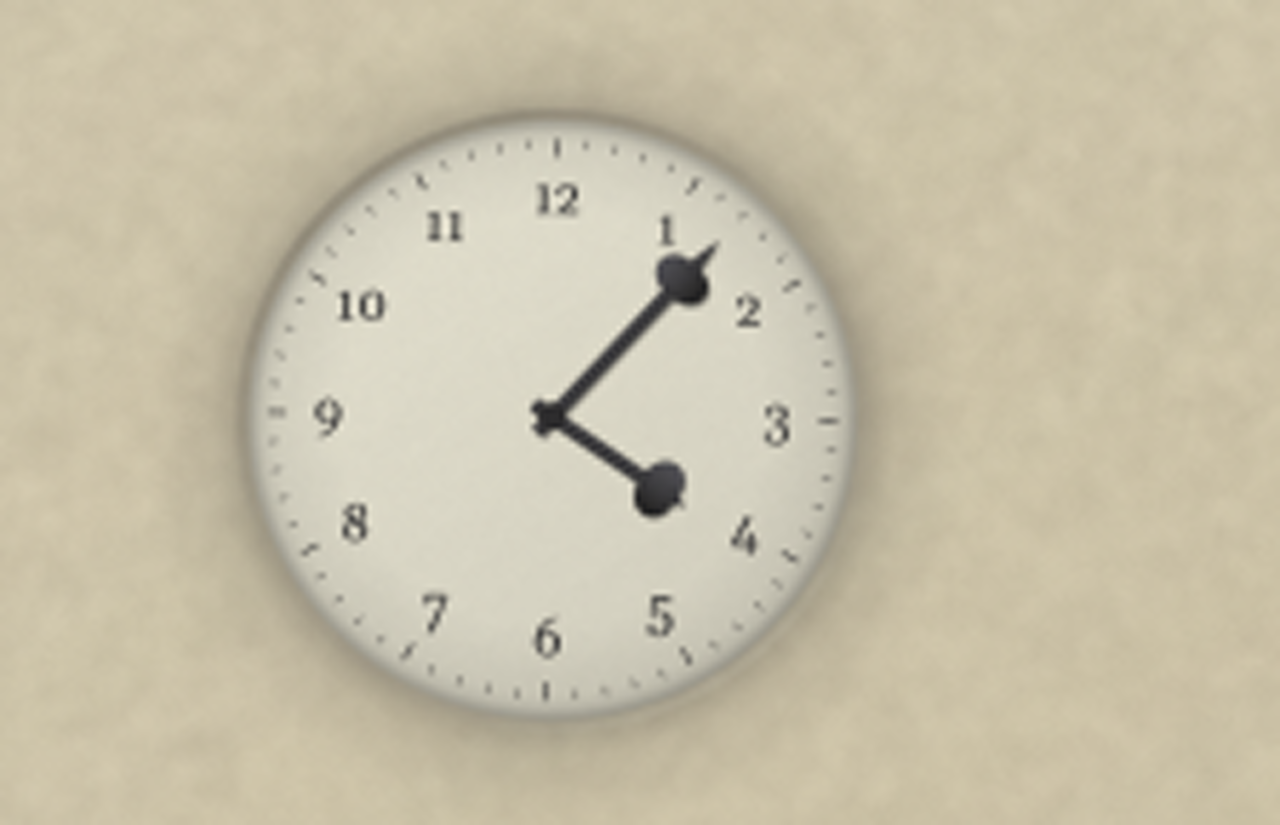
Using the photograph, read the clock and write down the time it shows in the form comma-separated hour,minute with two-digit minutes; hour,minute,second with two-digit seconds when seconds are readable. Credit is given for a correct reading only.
4,07
